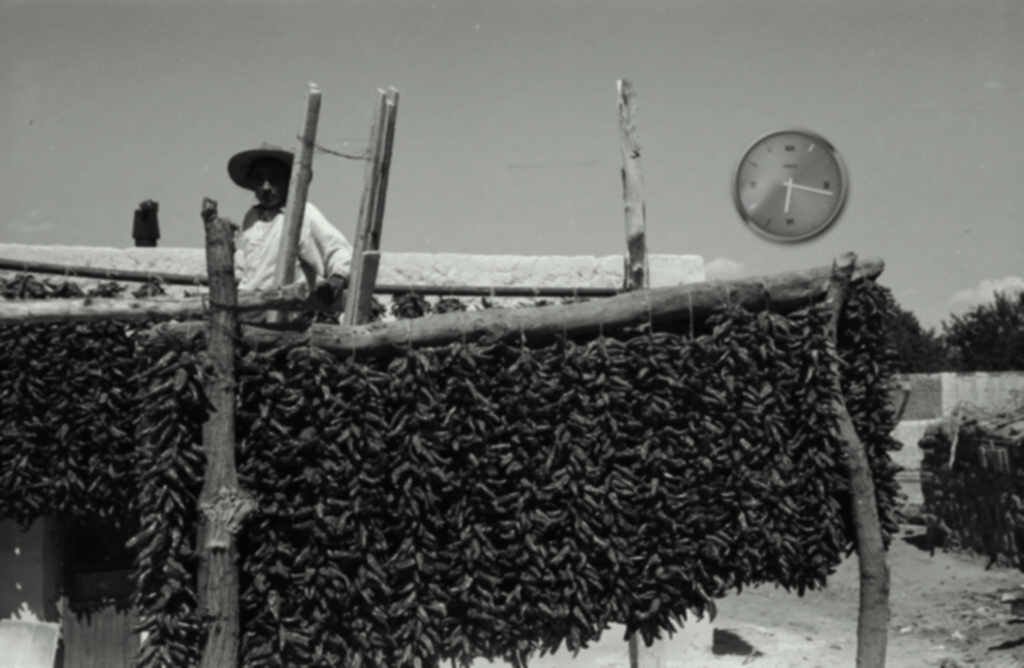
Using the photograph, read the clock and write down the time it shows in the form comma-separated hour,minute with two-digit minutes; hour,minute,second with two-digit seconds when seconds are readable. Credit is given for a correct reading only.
6,17
